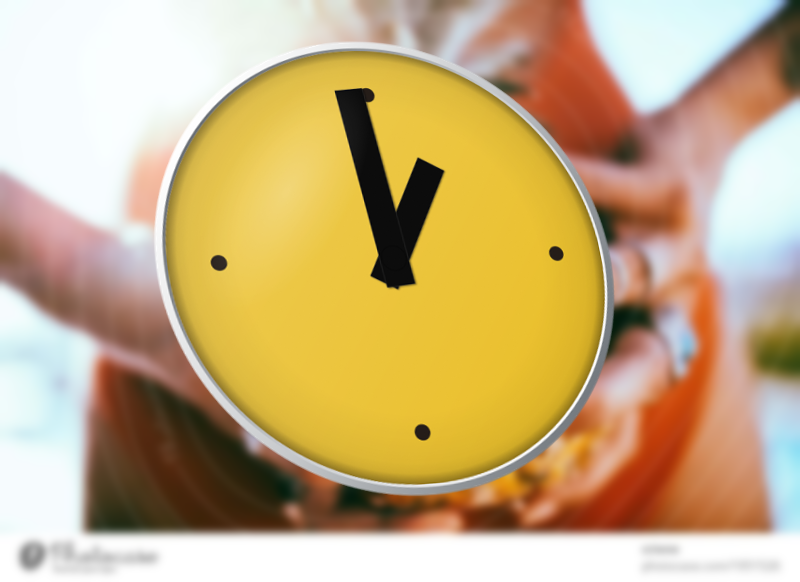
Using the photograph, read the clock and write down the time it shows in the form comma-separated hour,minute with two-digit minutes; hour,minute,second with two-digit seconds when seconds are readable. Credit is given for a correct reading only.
12,59
